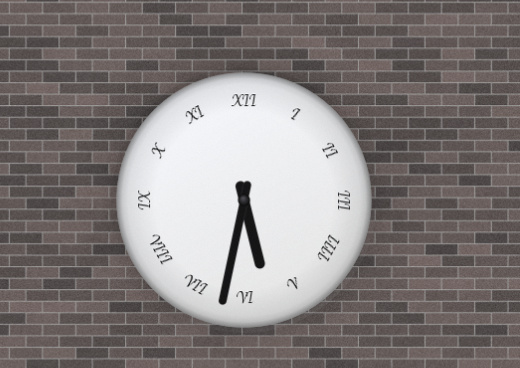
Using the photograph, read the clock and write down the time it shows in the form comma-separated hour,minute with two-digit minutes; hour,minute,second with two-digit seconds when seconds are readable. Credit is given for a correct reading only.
5,32
